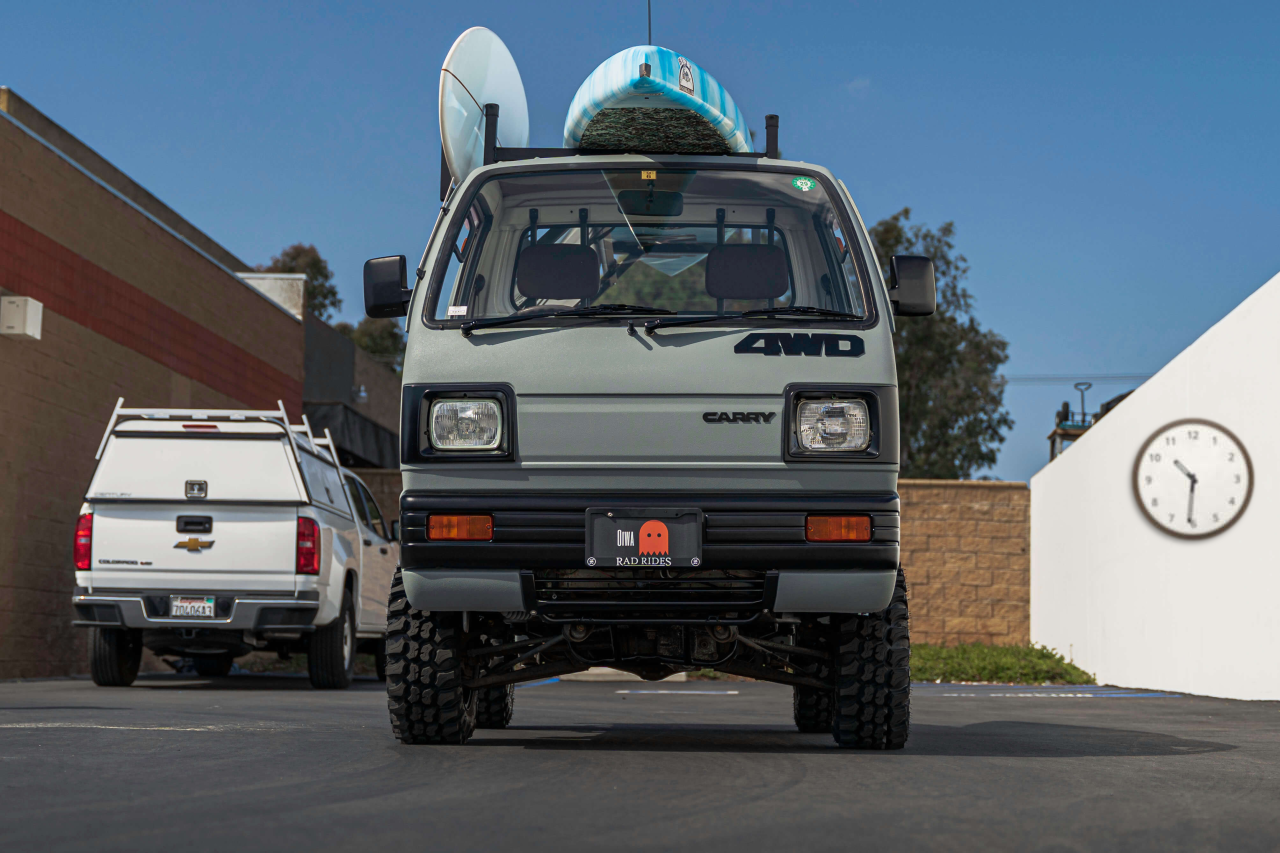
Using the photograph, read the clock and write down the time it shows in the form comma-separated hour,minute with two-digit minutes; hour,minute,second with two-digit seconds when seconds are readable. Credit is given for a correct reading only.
10,31
